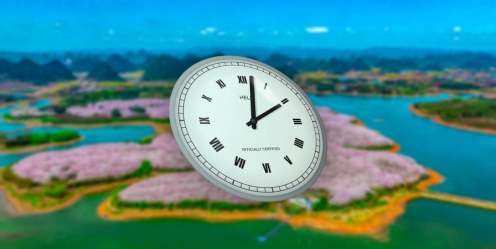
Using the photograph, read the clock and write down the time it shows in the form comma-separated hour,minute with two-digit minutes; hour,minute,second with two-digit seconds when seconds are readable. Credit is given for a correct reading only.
2,02
